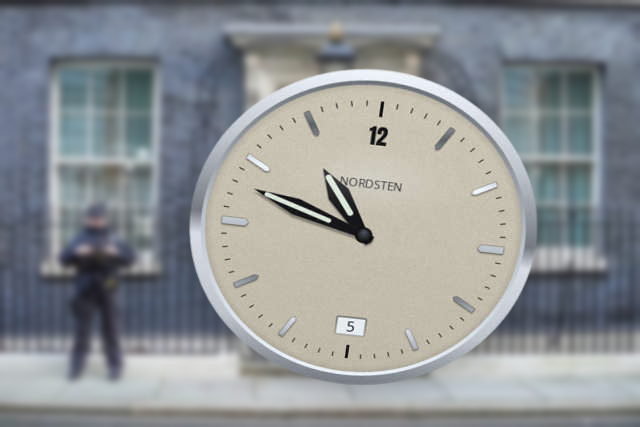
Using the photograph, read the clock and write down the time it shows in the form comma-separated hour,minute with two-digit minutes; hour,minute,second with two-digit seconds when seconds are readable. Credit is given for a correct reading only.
10,48
